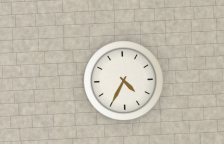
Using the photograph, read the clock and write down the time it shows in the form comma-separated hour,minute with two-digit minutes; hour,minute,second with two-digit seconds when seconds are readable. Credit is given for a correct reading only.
4,35
